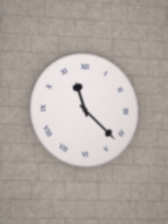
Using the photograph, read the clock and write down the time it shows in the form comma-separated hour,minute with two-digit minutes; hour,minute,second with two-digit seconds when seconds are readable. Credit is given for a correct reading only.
11,22
